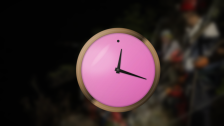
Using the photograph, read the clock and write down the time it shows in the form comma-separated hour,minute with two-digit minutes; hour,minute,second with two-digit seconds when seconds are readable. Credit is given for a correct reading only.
12,18
